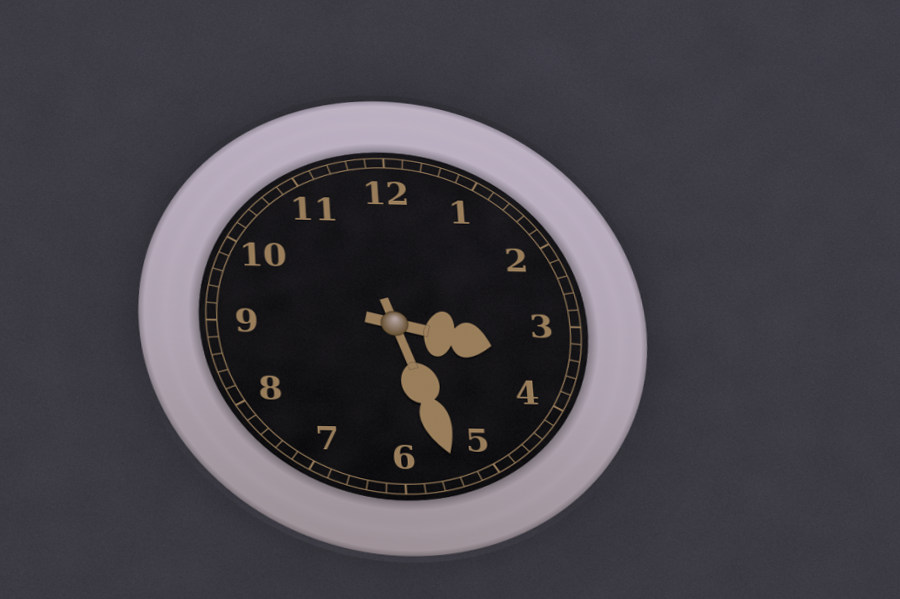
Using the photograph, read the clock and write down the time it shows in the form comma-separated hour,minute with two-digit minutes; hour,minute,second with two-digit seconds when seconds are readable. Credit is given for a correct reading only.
3,27
